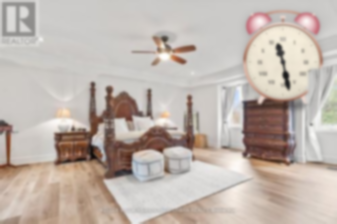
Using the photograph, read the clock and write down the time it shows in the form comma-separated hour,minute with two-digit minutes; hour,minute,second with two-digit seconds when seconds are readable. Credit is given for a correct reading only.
11,28
